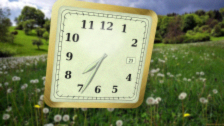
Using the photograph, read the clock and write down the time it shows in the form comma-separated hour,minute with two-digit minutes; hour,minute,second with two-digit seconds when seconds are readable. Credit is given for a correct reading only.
7,34
